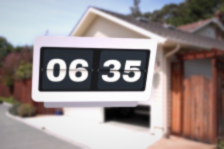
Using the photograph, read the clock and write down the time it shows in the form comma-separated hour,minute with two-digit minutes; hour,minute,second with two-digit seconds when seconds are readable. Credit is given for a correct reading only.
6,35
